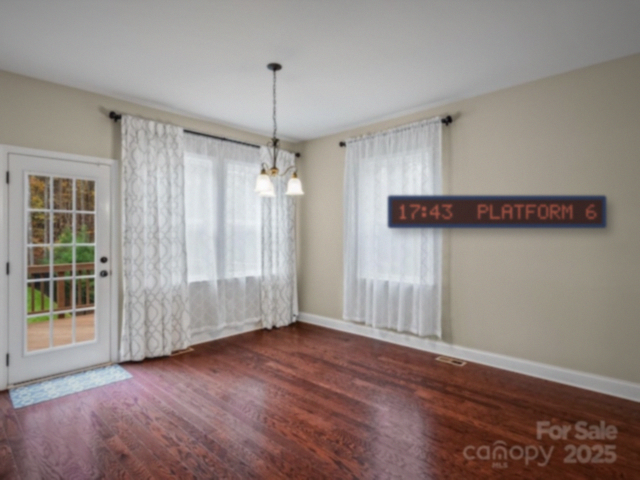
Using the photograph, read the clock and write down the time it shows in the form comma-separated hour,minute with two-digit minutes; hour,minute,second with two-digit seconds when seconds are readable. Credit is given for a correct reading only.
17,43
